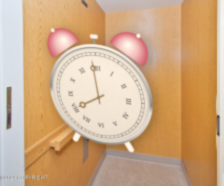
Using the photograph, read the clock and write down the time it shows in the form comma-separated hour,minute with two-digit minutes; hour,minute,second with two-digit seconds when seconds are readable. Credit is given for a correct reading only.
7,59
